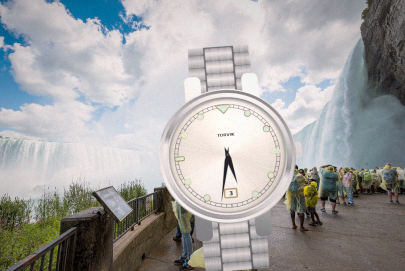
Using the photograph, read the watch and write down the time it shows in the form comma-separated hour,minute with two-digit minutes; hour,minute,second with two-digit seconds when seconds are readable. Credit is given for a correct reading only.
5,32
